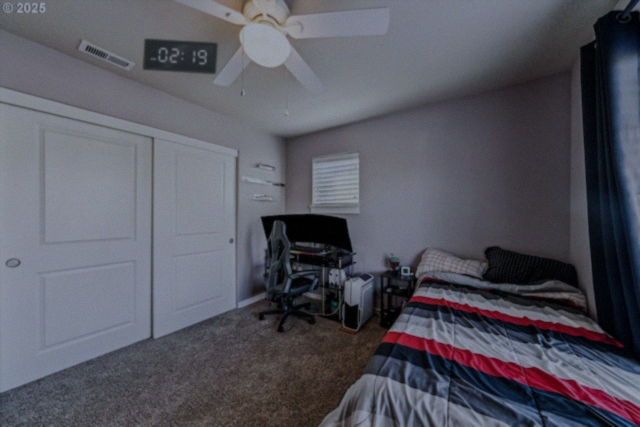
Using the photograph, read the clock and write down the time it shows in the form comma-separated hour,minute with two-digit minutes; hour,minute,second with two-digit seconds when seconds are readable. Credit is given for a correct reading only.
2,19
